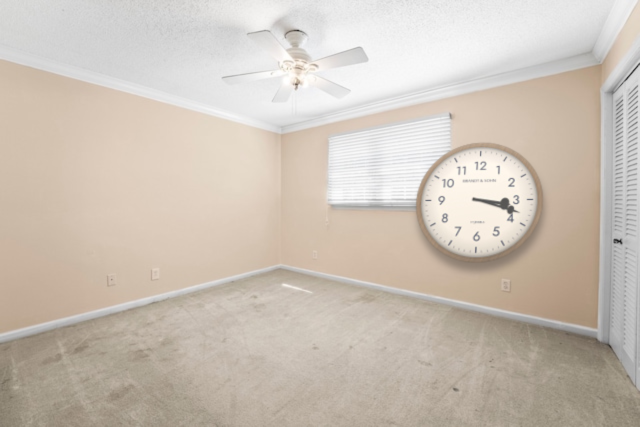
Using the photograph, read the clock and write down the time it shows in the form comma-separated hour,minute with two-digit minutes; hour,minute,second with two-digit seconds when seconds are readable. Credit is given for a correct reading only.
3,18
